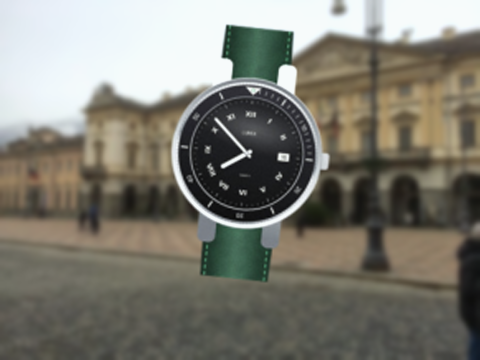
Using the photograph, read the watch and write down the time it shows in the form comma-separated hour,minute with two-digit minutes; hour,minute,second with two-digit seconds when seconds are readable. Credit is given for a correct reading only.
7,52
